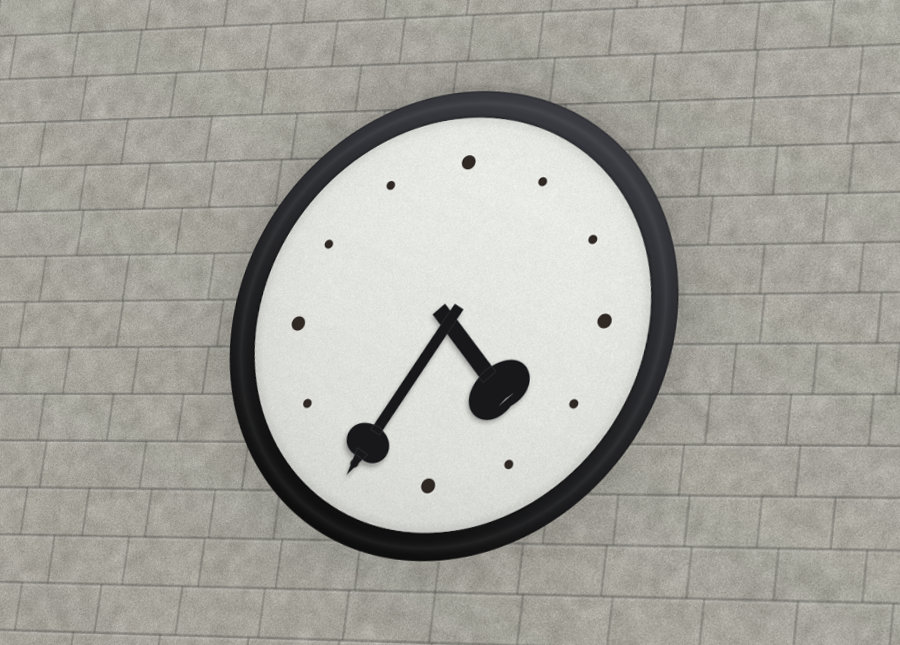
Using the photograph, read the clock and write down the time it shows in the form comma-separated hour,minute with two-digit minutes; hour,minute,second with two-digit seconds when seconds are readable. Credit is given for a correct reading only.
4,35
